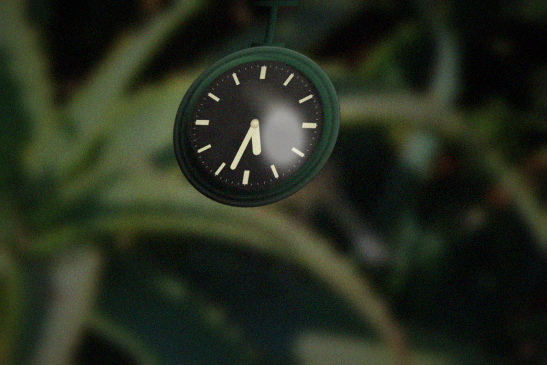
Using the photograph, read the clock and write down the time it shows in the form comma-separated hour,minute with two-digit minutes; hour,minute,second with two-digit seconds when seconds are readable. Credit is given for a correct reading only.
5,33
